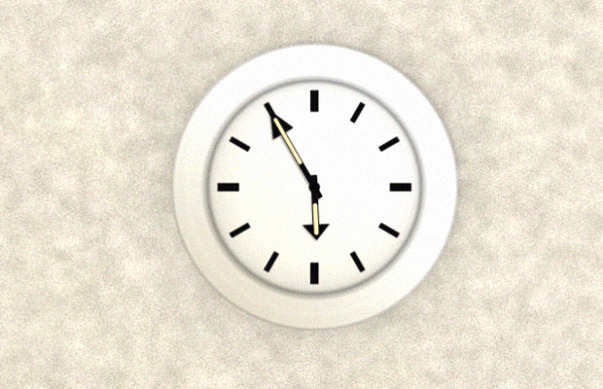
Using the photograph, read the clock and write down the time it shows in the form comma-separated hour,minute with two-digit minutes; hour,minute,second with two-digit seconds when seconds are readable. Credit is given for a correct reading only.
5,55
